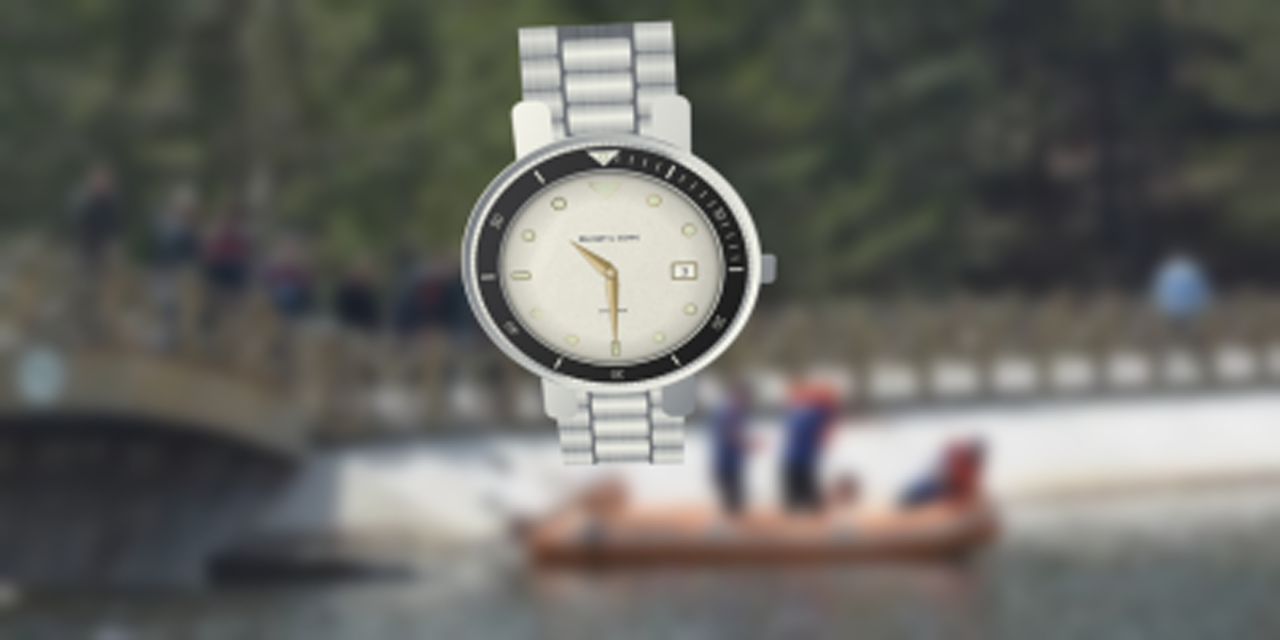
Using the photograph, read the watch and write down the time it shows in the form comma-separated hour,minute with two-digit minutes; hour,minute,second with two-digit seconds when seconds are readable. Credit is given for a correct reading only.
10,30
